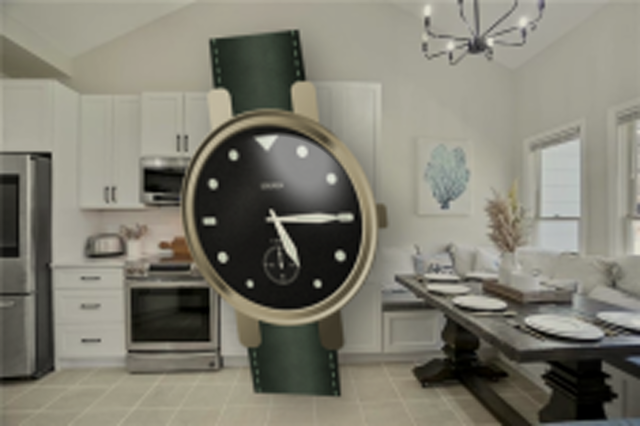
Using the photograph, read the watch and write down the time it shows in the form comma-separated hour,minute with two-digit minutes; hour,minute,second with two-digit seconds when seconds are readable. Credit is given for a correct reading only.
5,15
